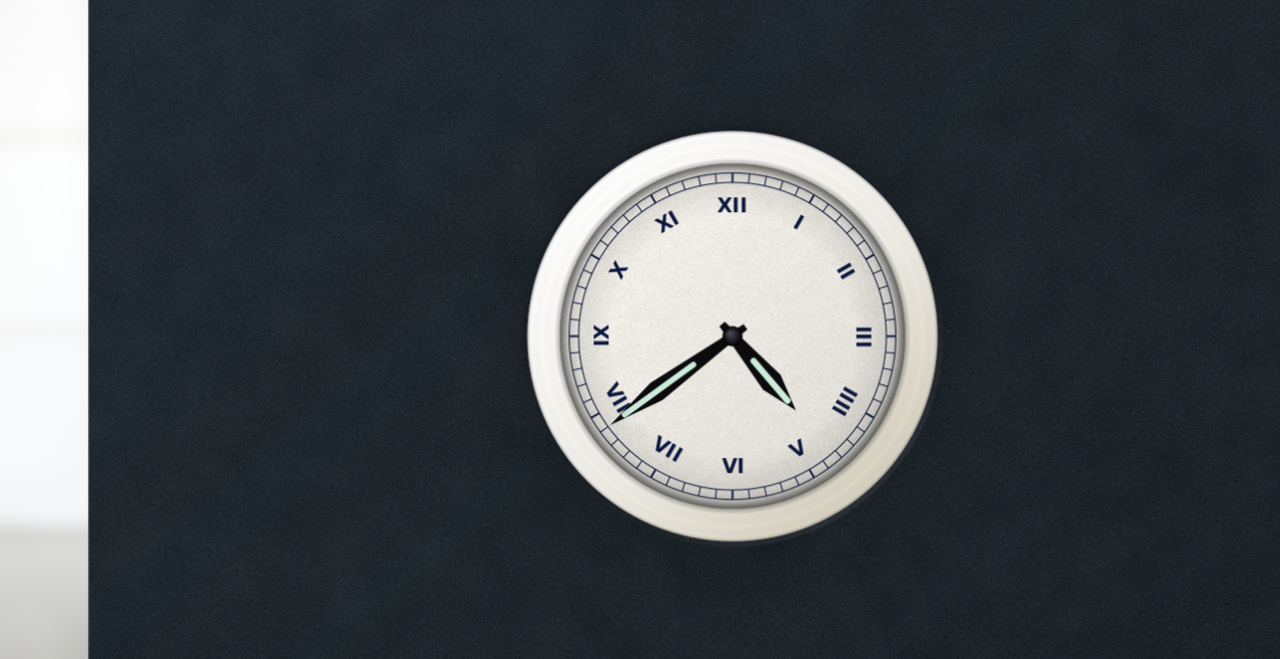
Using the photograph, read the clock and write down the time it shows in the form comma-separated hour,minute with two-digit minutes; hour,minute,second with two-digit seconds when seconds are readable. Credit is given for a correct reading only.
4,39
